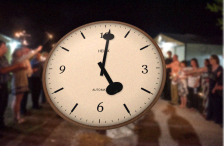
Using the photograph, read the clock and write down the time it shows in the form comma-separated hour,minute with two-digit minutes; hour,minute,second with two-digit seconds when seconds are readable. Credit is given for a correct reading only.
5,01
